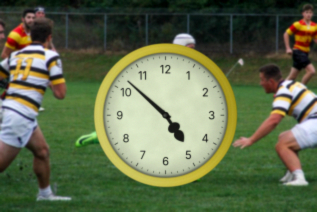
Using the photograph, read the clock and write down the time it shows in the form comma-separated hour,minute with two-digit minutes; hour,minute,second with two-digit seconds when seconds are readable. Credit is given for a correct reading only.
4,52
